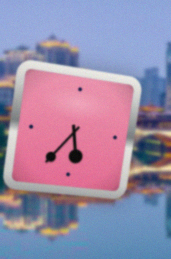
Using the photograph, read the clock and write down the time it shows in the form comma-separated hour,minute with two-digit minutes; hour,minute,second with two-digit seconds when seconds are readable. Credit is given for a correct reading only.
5,36
